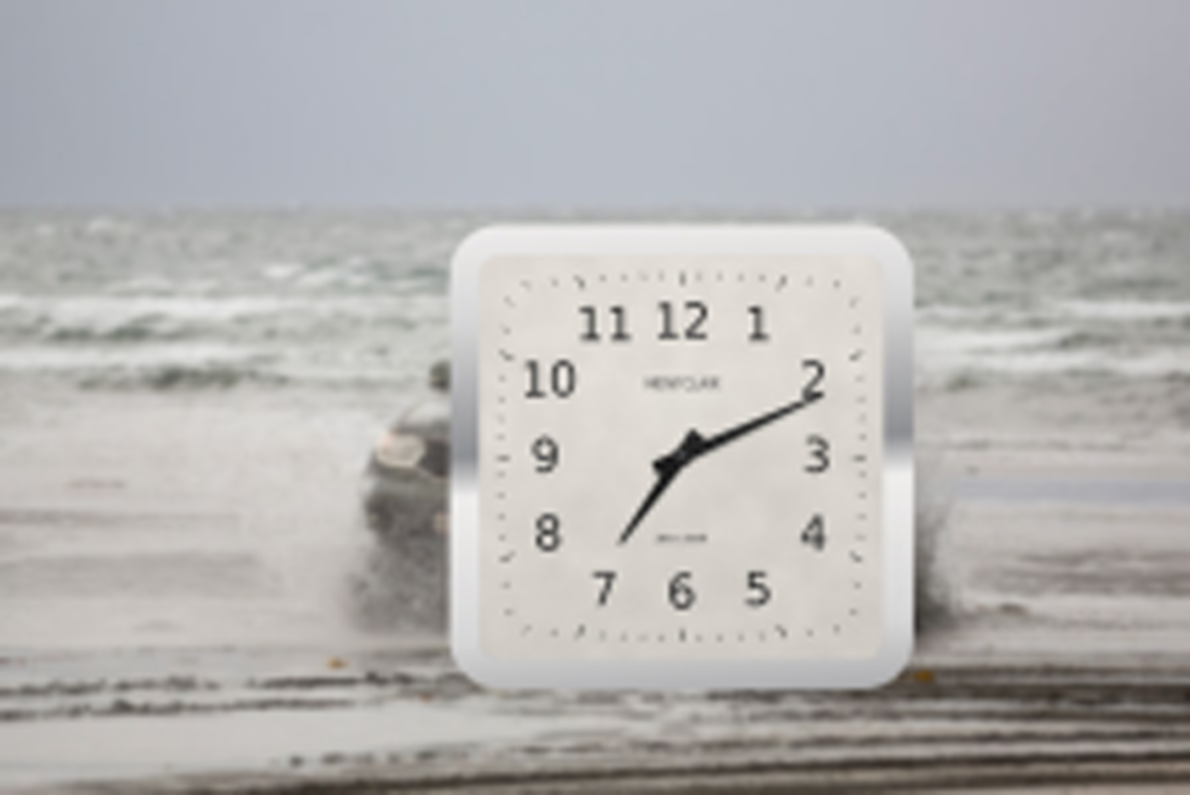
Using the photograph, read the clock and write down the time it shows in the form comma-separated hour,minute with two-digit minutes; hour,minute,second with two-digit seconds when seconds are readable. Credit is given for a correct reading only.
7,11
